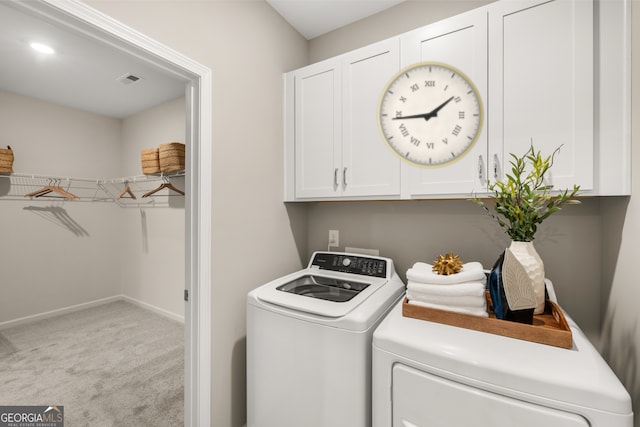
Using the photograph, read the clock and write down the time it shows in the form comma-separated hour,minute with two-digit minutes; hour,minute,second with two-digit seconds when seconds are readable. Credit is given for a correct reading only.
1,44
